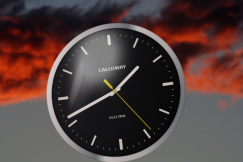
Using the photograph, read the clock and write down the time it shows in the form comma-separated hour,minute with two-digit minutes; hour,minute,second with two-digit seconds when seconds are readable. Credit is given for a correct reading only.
1,41,24
